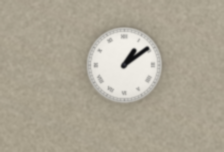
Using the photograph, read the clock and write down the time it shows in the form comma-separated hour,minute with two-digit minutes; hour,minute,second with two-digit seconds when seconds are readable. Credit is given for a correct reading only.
1,09
